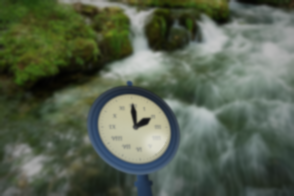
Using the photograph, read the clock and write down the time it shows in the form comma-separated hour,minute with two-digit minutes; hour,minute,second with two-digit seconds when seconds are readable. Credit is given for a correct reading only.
2,00
